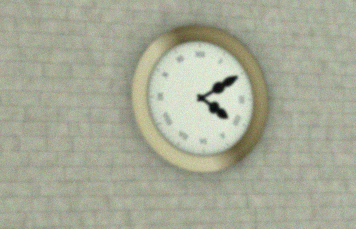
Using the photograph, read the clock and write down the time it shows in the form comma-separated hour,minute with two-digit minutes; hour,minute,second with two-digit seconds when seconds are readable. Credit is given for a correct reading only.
4,10
